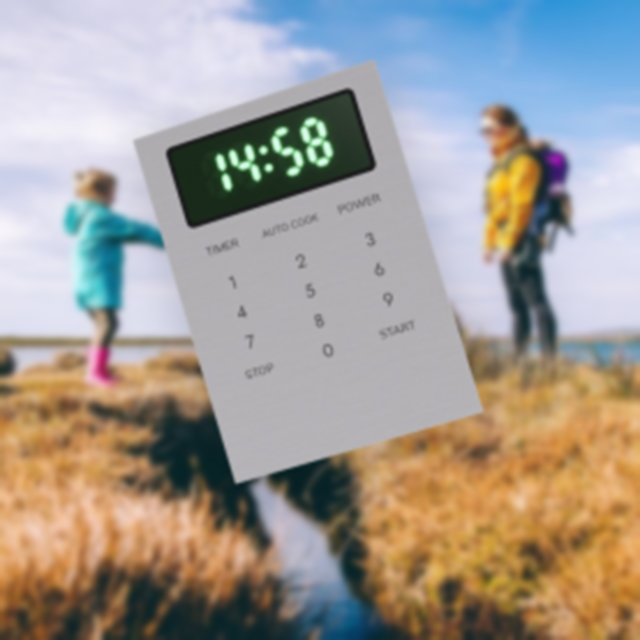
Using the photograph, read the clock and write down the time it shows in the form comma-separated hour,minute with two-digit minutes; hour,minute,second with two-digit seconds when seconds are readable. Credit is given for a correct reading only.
14,58
